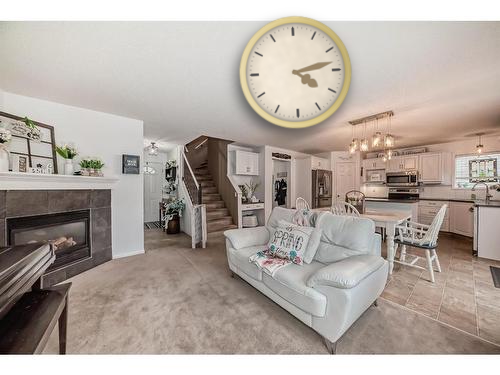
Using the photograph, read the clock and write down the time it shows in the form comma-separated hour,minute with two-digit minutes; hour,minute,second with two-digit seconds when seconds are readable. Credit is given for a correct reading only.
4,13
